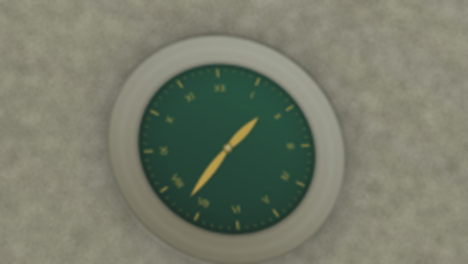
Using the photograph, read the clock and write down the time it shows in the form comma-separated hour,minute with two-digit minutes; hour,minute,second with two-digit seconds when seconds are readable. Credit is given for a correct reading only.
1,37
